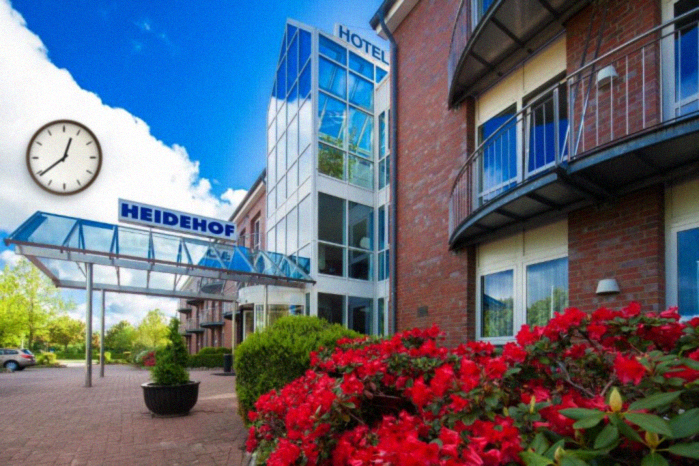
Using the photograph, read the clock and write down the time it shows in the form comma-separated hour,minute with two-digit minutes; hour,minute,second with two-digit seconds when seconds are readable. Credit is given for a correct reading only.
12,39
